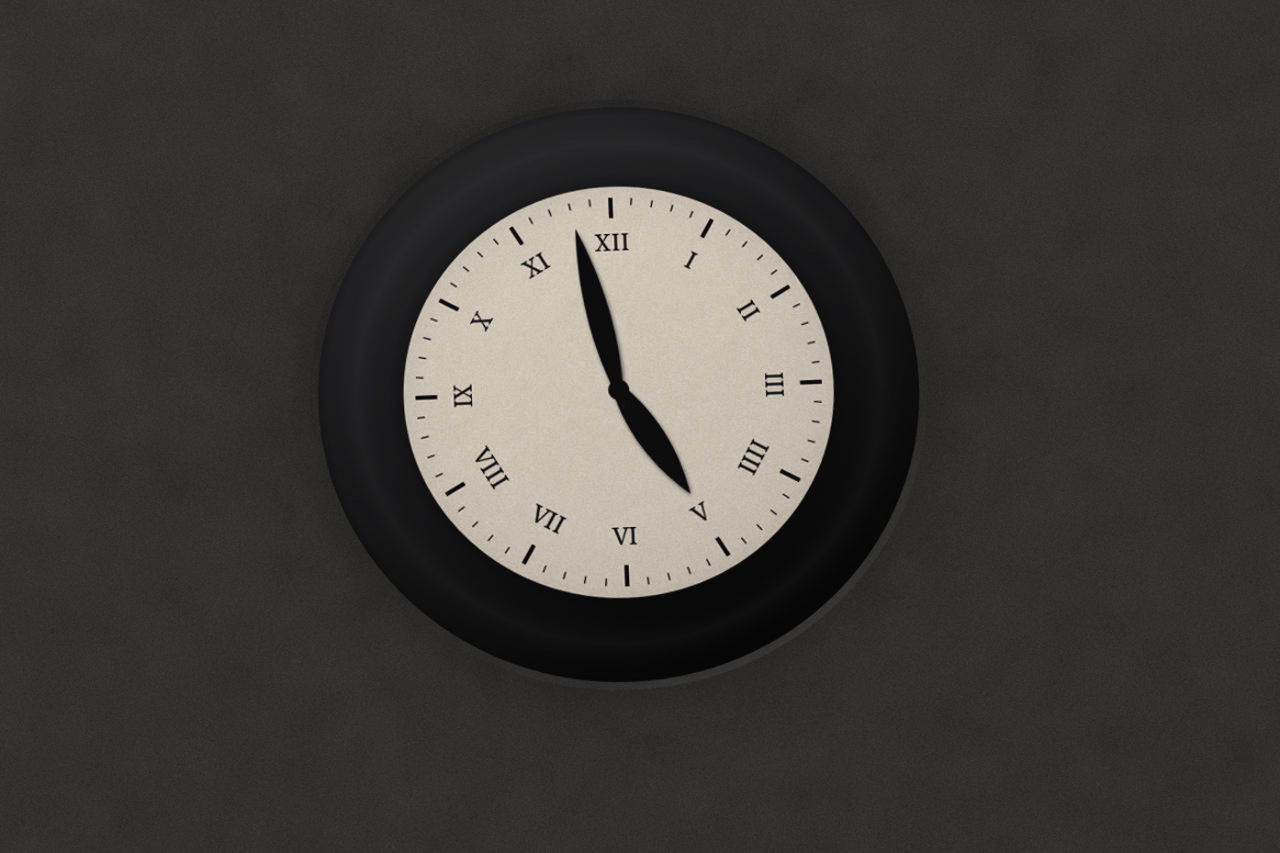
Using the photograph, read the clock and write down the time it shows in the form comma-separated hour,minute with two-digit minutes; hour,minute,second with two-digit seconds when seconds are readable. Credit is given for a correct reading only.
4,58
